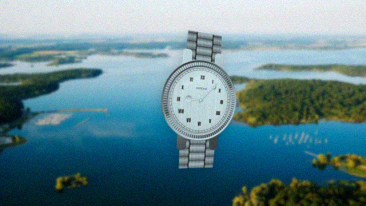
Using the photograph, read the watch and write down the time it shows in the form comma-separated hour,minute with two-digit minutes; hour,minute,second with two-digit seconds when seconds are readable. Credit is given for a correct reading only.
9,07
